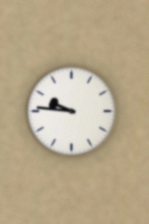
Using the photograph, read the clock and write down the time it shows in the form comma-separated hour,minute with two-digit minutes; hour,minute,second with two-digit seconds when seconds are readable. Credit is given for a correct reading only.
9,46
